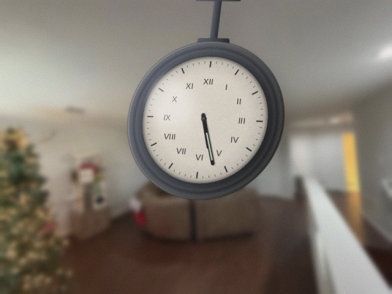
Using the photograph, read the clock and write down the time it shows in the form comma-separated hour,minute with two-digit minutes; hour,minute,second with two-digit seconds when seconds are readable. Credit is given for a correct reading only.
5,27
